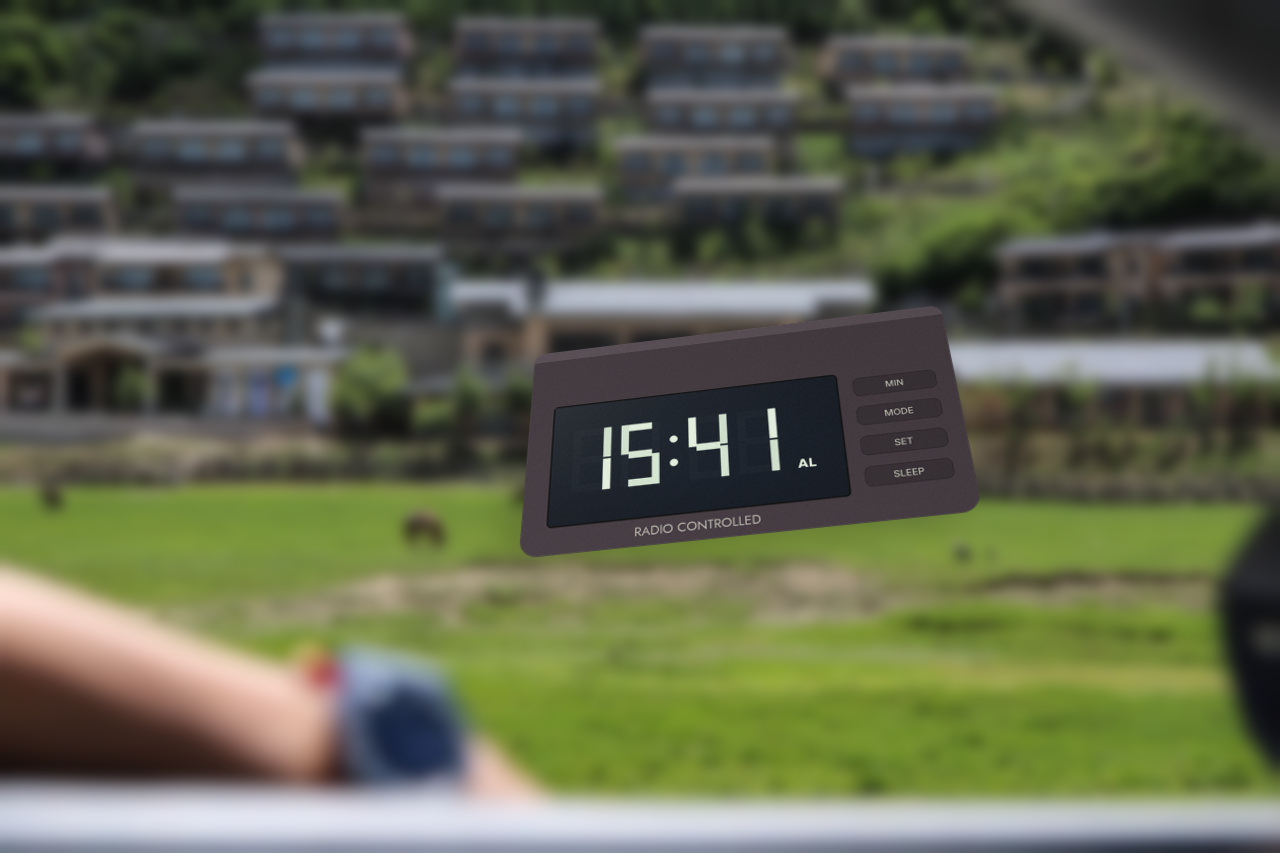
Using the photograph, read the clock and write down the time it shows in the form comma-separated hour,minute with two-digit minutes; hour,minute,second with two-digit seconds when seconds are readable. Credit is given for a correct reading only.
15,41
